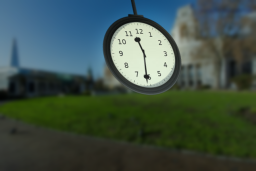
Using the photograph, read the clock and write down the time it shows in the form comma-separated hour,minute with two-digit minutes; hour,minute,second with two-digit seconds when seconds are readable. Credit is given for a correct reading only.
11,31
